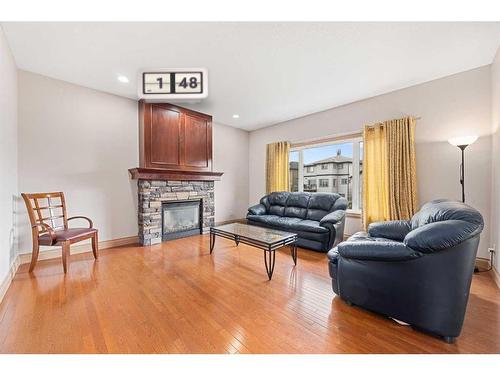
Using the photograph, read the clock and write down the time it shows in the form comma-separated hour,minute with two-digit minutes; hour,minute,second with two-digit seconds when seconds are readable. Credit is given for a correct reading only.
1,48
